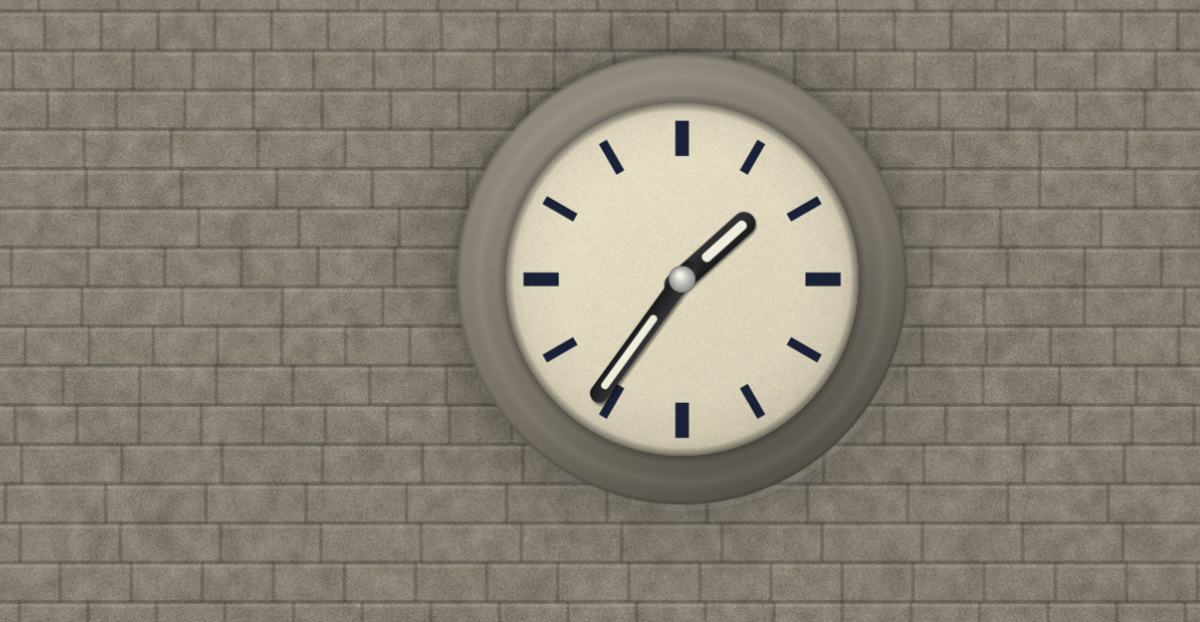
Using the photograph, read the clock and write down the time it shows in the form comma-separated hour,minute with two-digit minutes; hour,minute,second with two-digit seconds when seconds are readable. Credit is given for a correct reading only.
1,36
